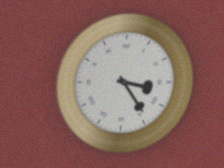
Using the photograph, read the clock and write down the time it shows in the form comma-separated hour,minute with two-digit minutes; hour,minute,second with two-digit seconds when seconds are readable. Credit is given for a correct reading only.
3,24
